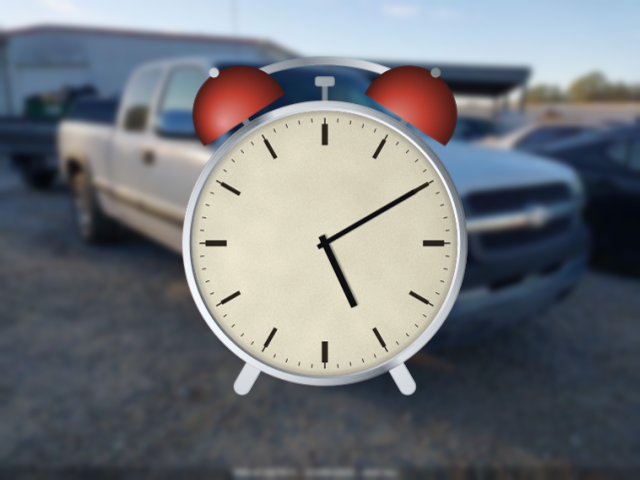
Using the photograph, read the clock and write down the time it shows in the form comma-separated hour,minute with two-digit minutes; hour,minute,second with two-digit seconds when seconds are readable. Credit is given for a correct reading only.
5,10
